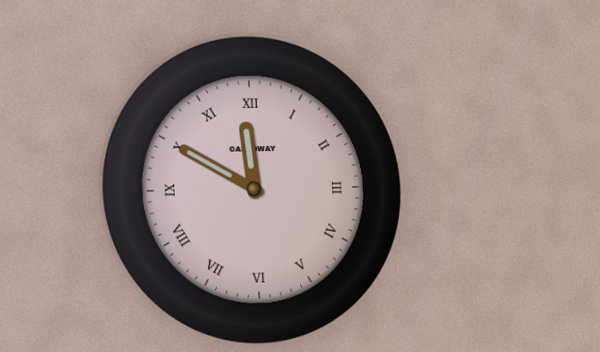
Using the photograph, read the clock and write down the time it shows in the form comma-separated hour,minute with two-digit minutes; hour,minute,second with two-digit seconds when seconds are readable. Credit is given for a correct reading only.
11,50
